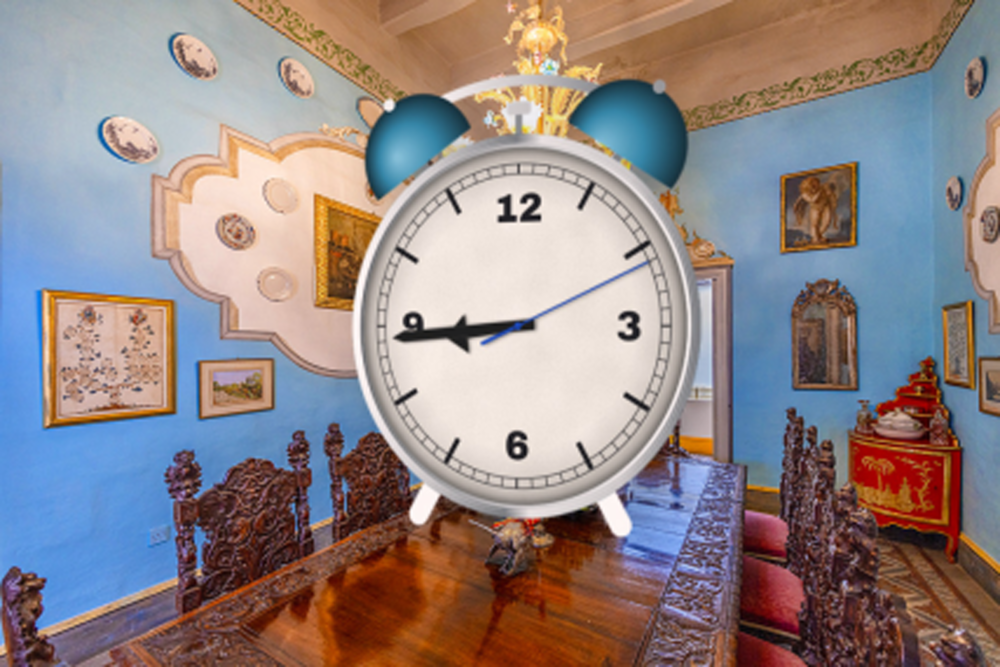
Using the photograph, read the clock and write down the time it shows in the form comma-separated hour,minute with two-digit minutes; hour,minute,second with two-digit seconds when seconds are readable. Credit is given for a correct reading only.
8,44,11
